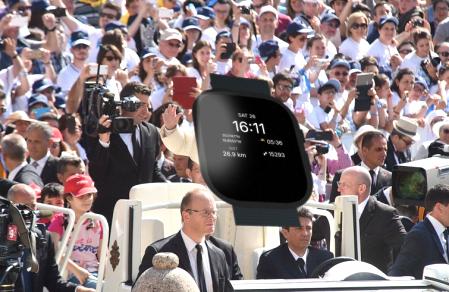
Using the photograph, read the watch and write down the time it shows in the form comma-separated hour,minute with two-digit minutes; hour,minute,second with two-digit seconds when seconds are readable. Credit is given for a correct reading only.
16,11
